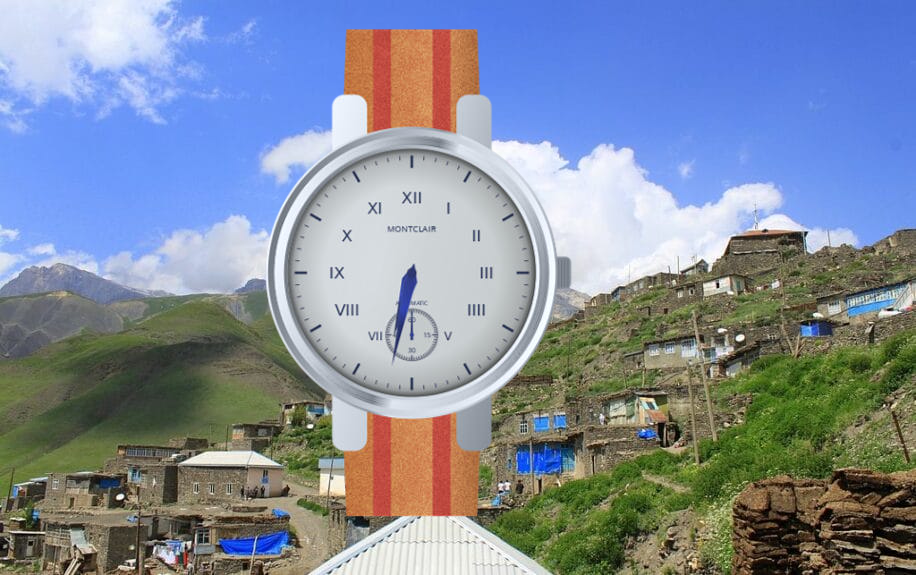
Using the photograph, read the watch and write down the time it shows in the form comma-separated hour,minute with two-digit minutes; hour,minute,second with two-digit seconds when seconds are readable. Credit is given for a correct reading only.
6,32
